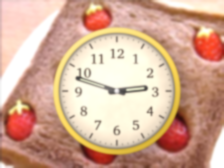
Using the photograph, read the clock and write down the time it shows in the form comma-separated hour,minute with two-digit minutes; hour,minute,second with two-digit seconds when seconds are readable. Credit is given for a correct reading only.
2,48
